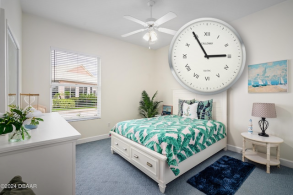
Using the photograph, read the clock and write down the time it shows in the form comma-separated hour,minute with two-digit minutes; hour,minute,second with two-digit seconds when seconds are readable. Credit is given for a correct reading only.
2,55
